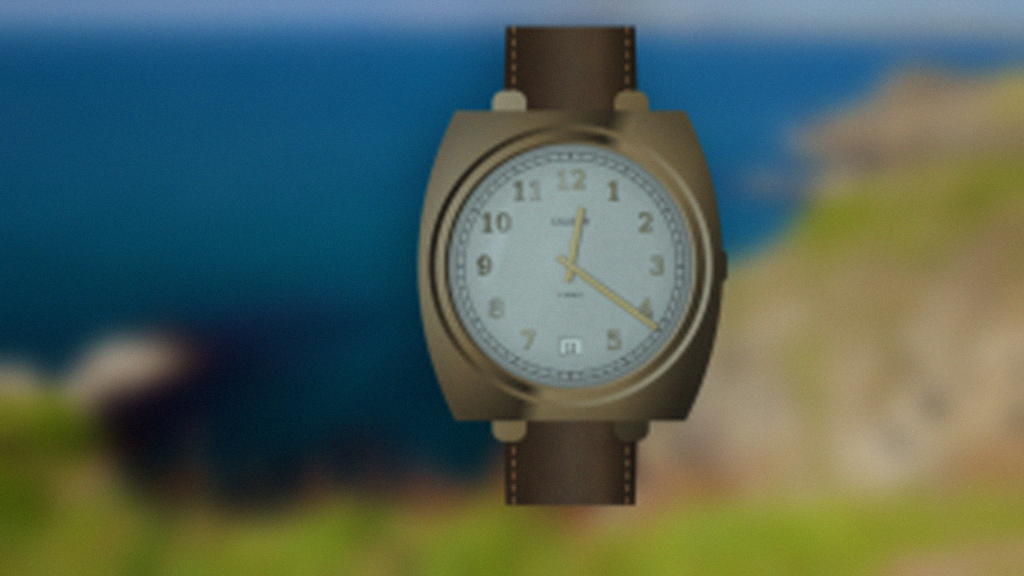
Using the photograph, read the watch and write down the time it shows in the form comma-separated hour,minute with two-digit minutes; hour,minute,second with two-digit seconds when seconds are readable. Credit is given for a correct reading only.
12,21
